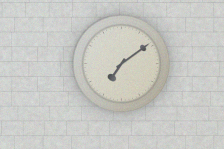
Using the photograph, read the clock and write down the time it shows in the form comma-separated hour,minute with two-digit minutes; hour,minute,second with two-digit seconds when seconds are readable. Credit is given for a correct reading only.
7,09
